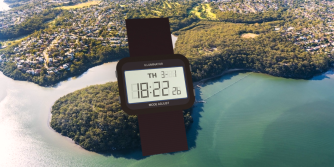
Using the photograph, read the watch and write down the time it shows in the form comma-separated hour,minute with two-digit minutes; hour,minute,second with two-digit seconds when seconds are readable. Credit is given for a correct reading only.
18,22,26
